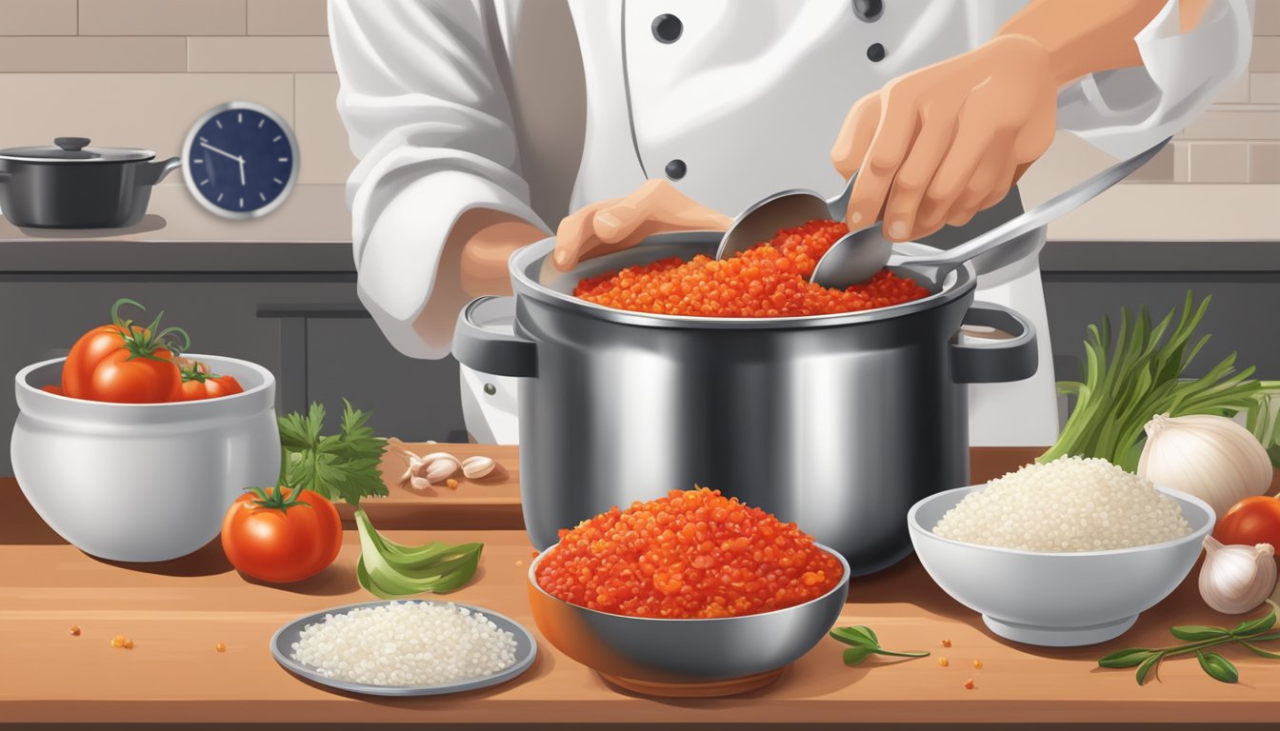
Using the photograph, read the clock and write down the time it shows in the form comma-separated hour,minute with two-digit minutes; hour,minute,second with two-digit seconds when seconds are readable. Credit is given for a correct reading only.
5,49
